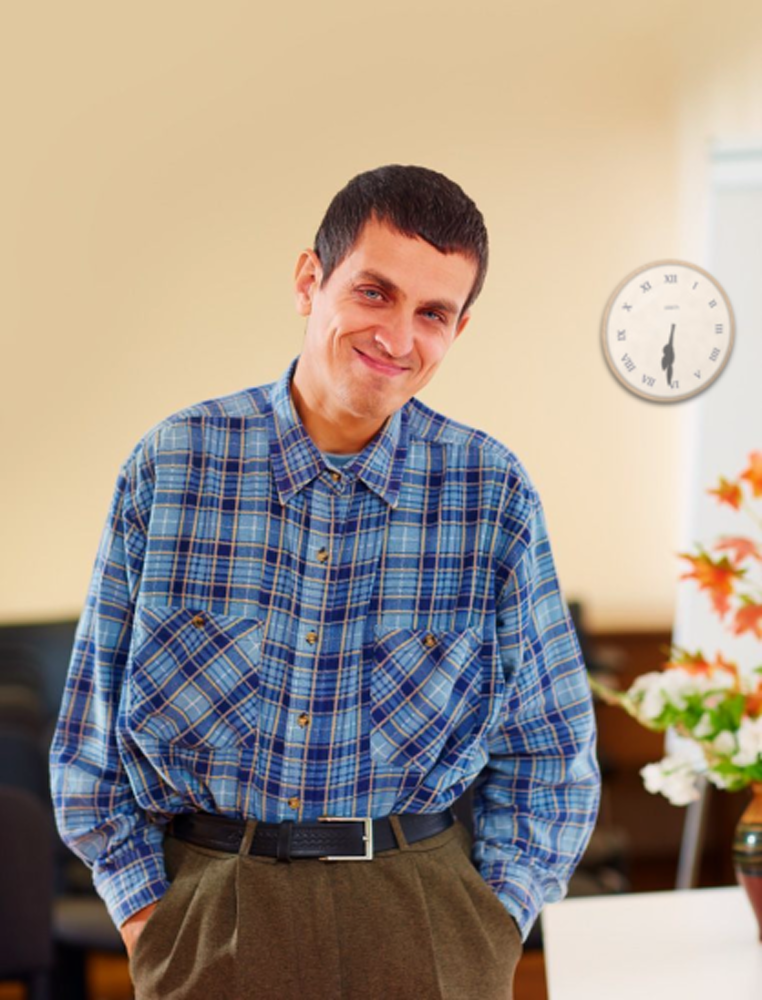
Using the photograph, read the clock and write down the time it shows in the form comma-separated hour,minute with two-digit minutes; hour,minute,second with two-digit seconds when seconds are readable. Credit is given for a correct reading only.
6,31
